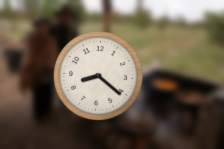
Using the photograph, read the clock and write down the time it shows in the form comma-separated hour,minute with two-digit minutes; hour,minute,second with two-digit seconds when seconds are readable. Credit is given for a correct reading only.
8,21
